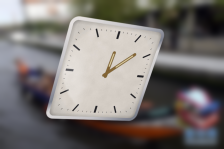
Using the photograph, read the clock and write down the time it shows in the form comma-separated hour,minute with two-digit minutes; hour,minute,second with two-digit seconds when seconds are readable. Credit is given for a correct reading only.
12,08
